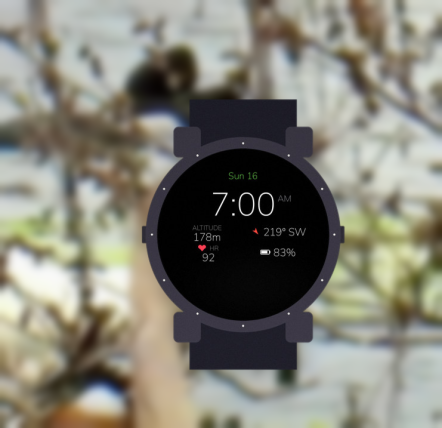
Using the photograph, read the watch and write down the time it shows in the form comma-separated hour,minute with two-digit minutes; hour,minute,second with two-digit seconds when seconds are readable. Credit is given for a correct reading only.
7,00
